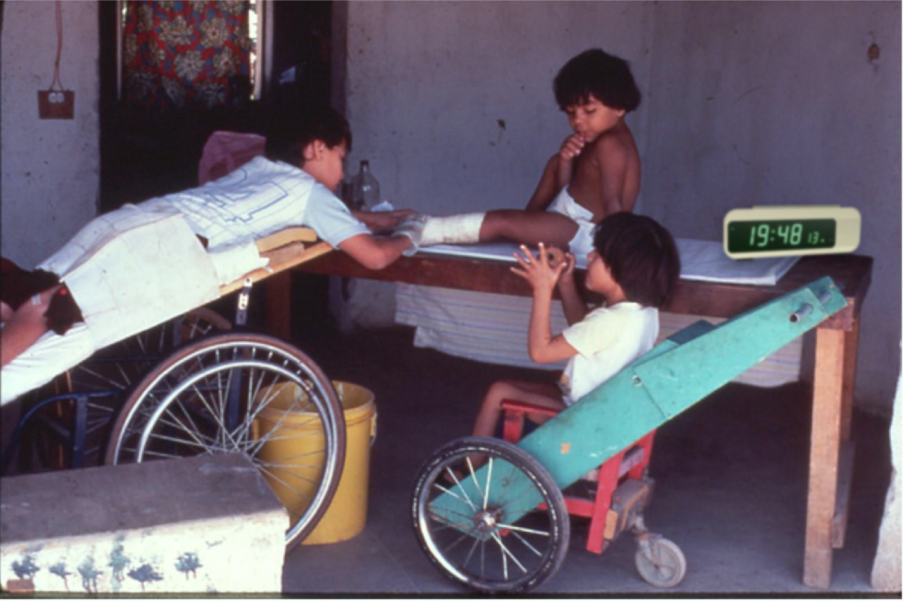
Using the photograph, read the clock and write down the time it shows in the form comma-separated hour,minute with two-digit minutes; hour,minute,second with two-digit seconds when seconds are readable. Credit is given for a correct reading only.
19,48
